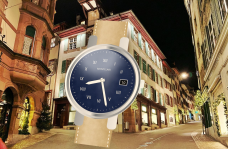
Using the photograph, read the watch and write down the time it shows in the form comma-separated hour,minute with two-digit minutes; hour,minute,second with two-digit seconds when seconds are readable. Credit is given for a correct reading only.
8,27
